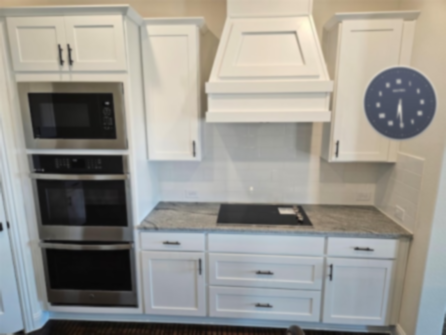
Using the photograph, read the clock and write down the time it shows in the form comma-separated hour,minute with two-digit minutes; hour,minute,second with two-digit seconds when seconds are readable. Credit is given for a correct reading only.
6,30
